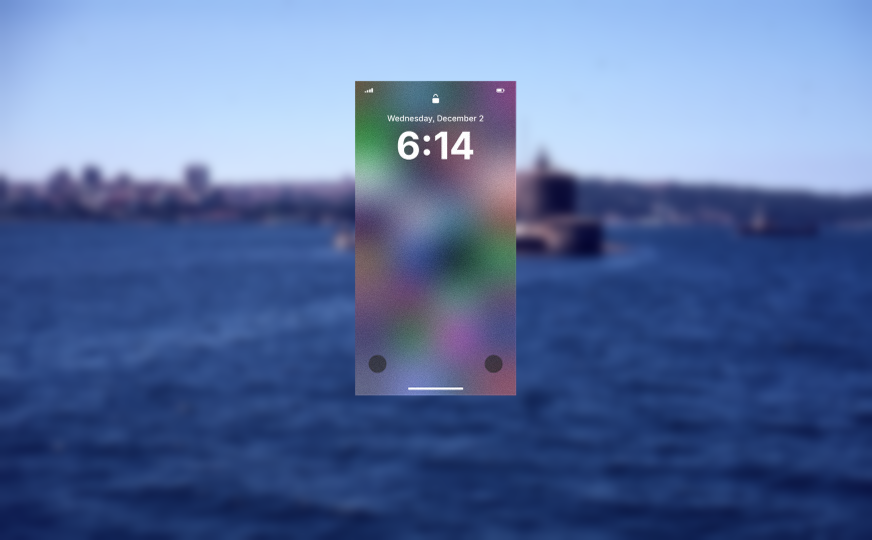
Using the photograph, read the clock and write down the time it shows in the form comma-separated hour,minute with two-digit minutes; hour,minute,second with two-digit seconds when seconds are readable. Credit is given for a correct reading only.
6,14
